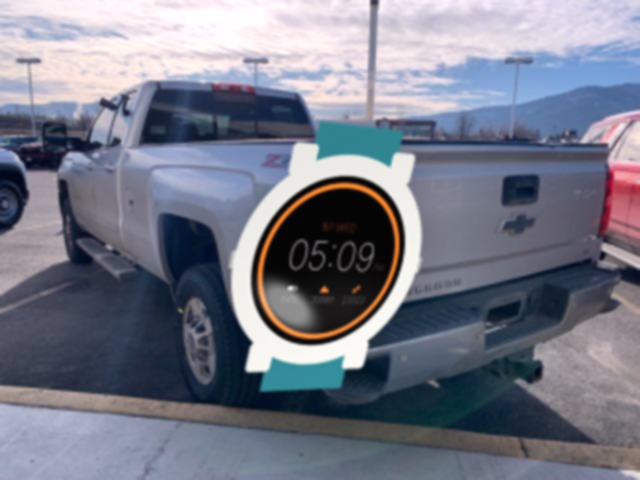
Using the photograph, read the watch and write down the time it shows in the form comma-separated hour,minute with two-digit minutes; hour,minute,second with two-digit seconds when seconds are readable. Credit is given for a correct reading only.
5,09
